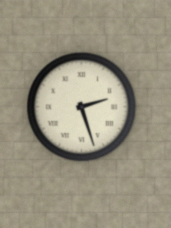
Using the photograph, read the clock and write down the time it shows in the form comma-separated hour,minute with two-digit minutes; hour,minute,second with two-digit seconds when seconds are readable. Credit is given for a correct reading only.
2,27
